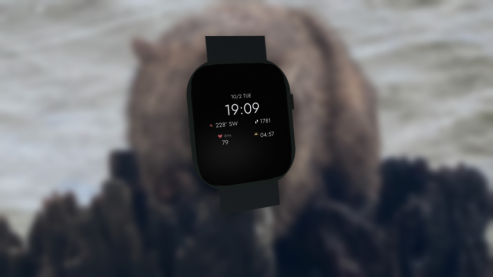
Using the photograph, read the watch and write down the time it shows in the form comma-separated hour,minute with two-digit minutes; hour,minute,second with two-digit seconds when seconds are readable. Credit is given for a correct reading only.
19,09
